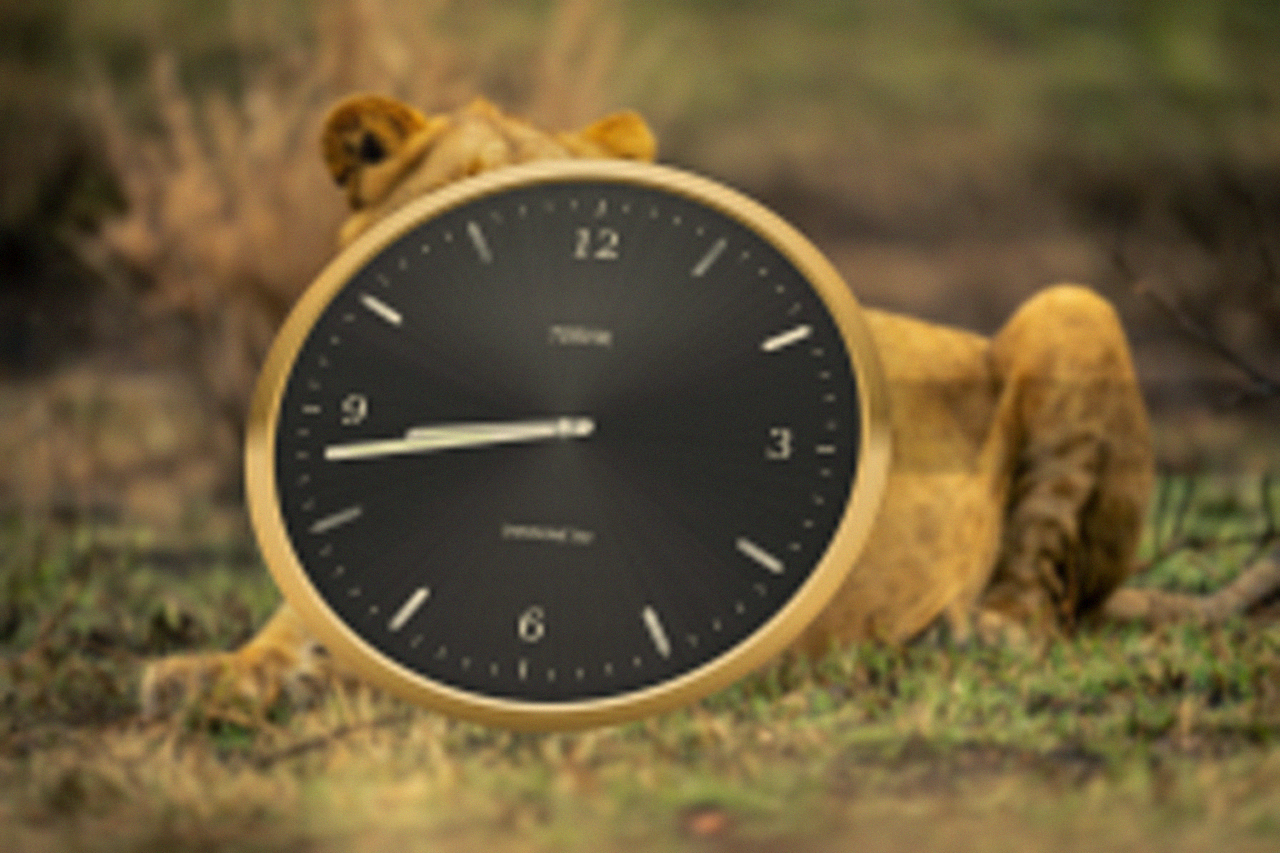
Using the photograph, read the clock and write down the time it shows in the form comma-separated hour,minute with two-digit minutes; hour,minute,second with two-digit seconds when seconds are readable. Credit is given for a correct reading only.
8,43
